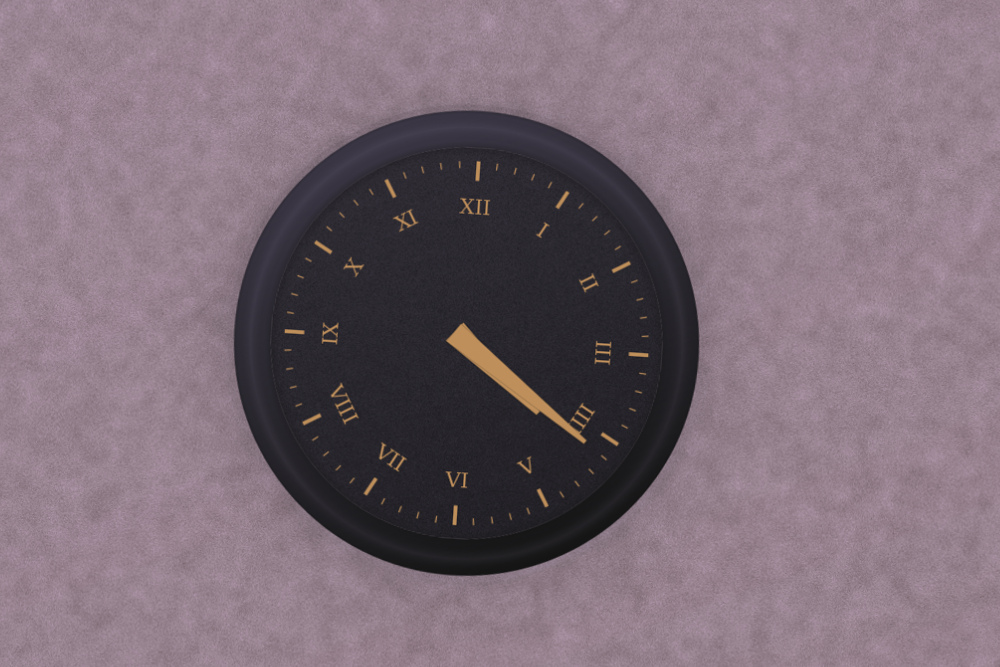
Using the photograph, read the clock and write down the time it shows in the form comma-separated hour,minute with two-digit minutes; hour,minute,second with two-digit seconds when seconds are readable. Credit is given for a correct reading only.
4,21
